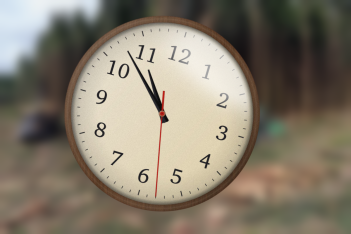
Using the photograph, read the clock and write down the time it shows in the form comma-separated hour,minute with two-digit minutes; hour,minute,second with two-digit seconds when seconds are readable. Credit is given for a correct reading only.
10,52,28
